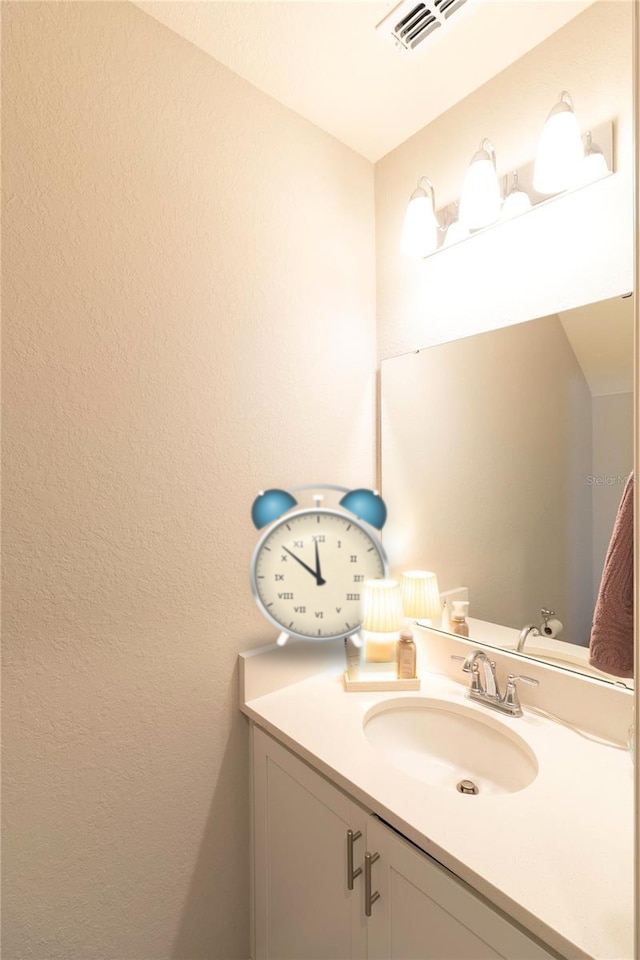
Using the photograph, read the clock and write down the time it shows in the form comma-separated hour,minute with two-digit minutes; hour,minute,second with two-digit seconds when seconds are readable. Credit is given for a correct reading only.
11,52
